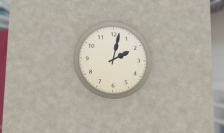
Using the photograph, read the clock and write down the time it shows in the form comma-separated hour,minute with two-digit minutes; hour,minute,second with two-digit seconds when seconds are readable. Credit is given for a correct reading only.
2,02
